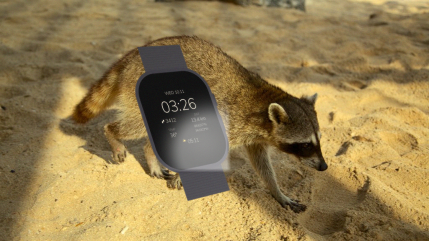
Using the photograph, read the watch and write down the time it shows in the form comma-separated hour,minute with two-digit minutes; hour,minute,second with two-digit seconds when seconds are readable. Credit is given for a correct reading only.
3,26
